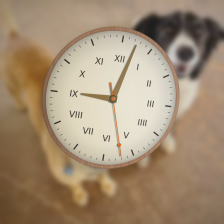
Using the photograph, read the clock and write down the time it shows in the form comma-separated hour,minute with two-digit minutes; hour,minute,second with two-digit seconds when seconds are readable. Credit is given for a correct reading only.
9,02,27
